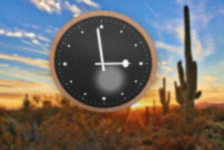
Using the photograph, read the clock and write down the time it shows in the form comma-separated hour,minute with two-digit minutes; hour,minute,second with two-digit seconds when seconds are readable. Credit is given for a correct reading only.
2,59
